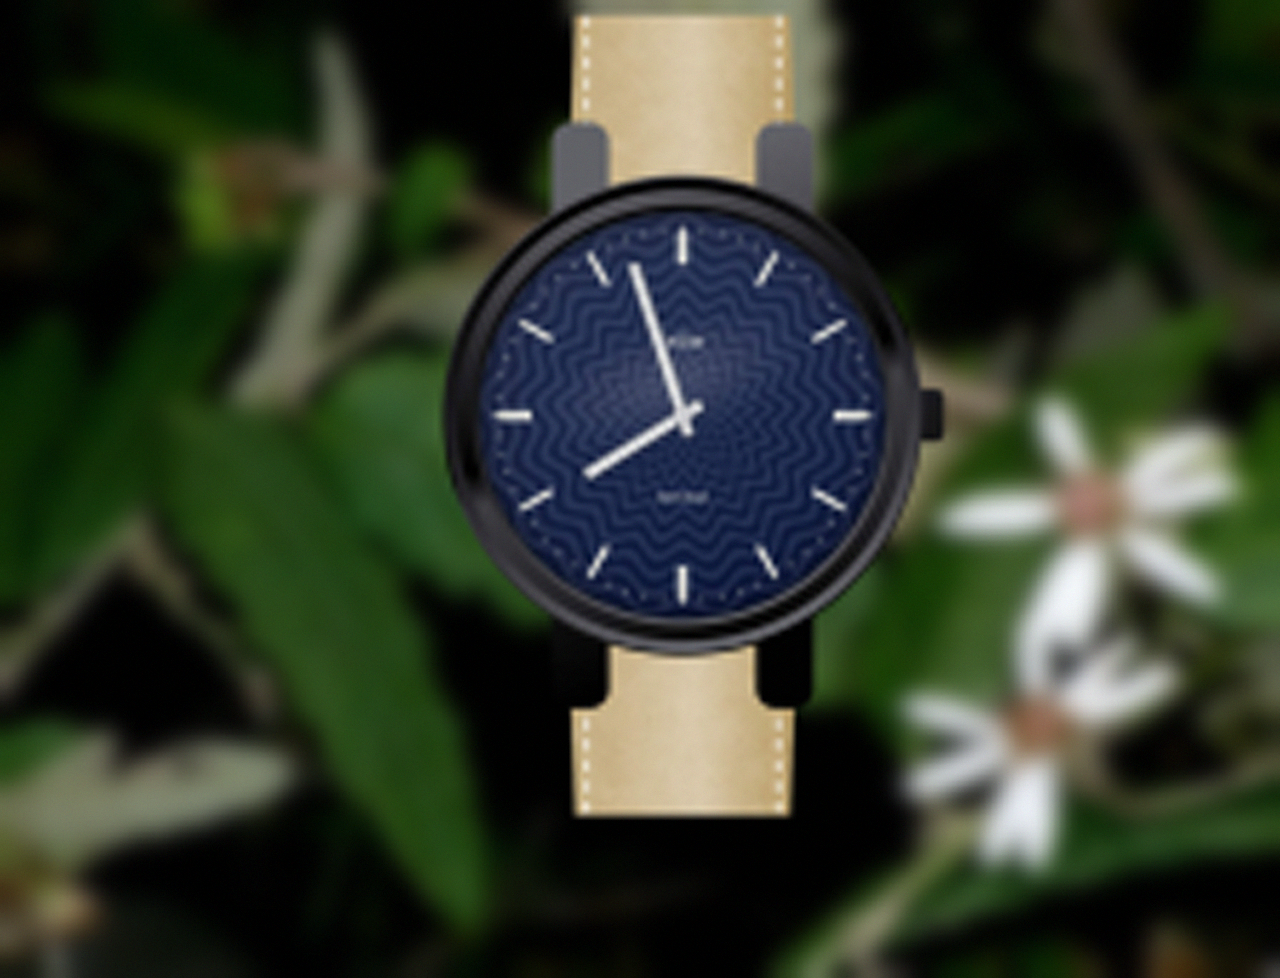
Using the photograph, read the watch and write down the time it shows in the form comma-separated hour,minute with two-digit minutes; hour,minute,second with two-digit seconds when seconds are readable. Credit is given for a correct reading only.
7,57
